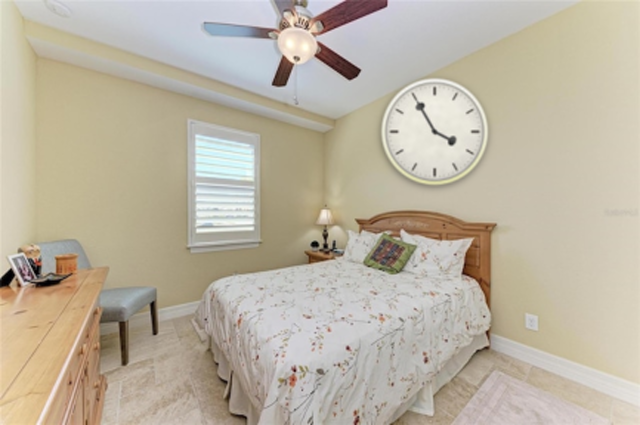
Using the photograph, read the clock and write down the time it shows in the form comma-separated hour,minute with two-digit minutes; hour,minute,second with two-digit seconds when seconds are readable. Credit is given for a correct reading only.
3,55
